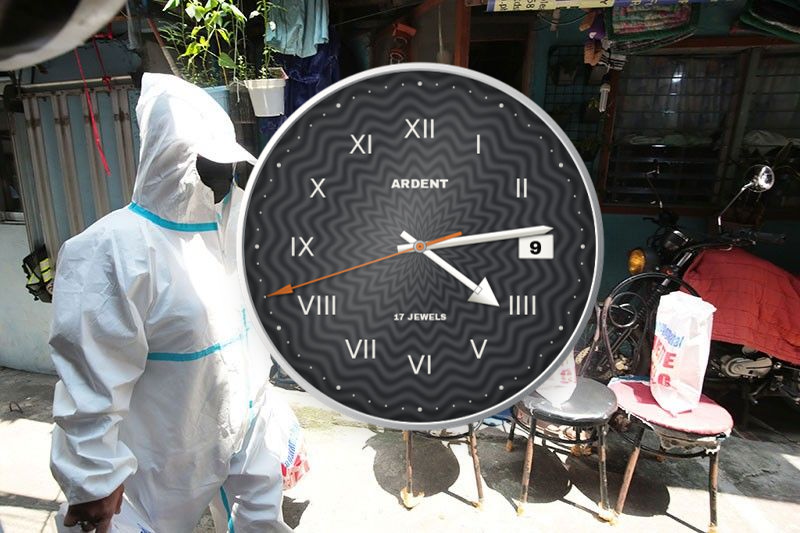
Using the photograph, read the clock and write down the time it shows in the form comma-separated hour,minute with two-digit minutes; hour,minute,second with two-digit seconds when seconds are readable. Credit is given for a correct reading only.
4,13,42
